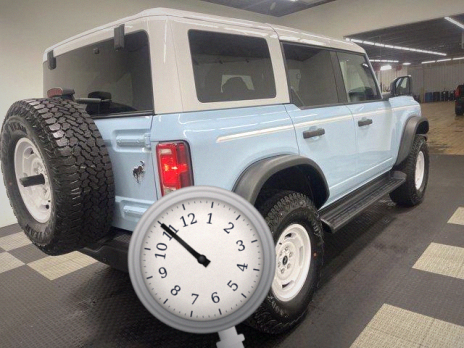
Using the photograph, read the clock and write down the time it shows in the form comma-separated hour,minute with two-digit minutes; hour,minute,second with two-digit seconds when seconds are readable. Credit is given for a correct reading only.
10,55
